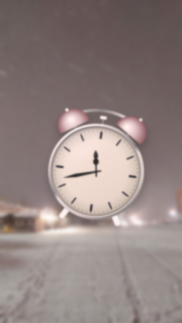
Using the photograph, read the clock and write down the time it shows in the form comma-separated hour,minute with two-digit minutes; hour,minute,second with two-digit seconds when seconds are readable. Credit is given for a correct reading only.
11,42
